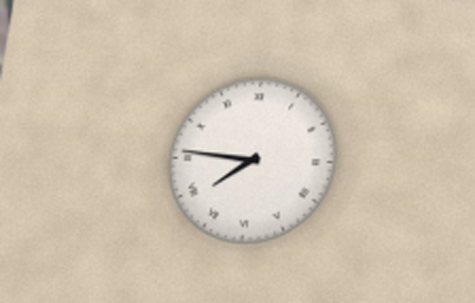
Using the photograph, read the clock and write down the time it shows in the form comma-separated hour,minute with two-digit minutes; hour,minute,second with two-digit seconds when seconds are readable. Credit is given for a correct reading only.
7,46
